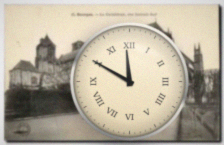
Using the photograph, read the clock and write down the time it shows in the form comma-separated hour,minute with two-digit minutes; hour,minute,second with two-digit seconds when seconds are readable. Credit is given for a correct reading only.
11,50
